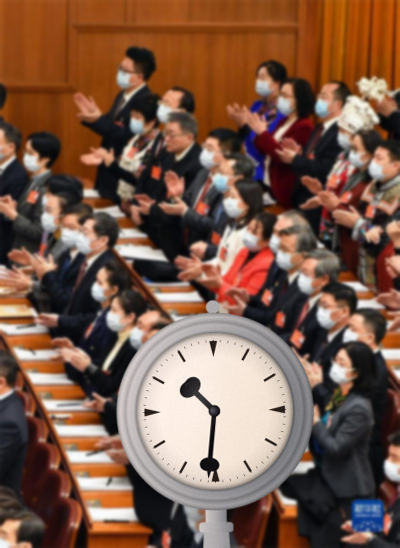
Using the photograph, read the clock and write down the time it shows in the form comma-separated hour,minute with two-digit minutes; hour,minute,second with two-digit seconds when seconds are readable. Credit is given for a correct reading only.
10,31
